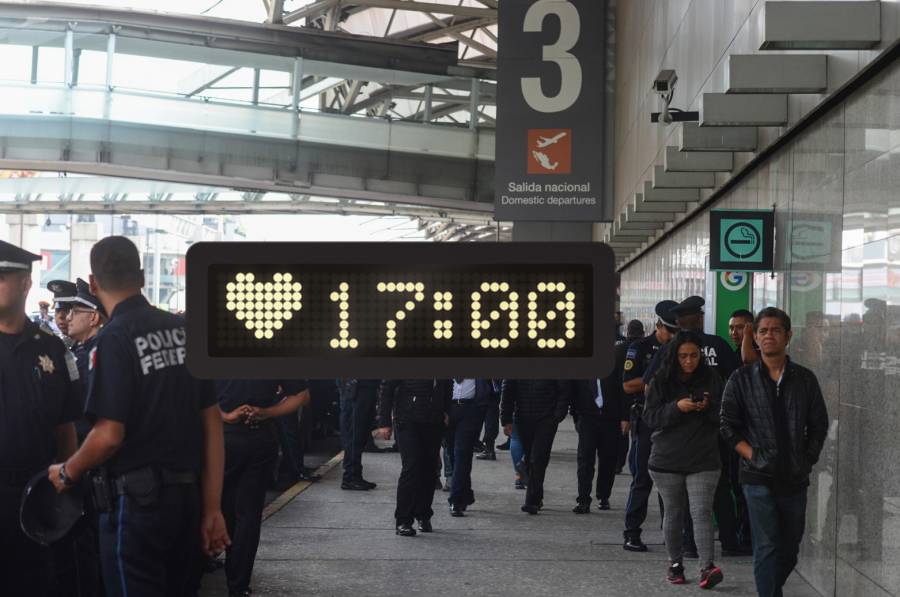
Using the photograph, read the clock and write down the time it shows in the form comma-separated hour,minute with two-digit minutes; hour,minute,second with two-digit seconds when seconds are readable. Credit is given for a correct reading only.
17,00
